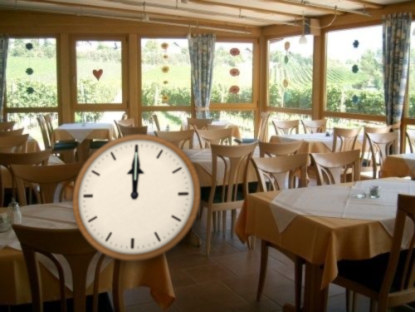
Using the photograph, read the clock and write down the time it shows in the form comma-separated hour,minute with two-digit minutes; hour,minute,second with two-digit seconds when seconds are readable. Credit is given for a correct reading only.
12,00
